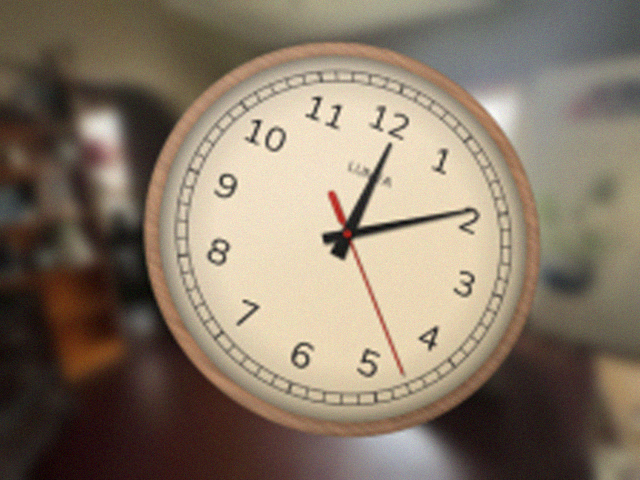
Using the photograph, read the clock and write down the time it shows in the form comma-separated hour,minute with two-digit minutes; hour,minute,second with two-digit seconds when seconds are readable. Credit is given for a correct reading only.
12,09,23
